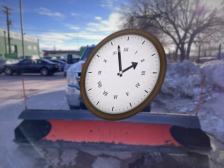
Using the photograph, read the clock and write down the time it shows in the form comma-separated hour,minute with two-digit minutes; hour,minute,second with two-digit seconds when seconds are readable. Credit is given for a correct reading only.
1,57
